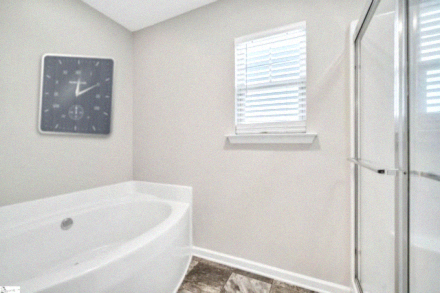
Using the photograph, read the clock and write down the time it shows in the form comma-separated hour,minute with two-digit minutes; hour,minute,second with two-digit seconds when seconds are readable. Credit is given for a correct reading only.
12,10
